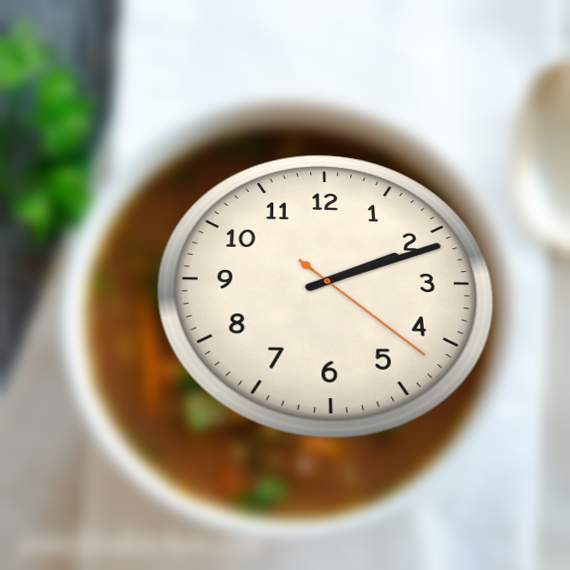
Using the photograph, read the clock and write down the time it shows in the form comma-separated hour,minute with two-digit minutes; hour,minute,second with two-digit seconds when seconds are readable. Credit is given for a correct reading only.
2,11,22
